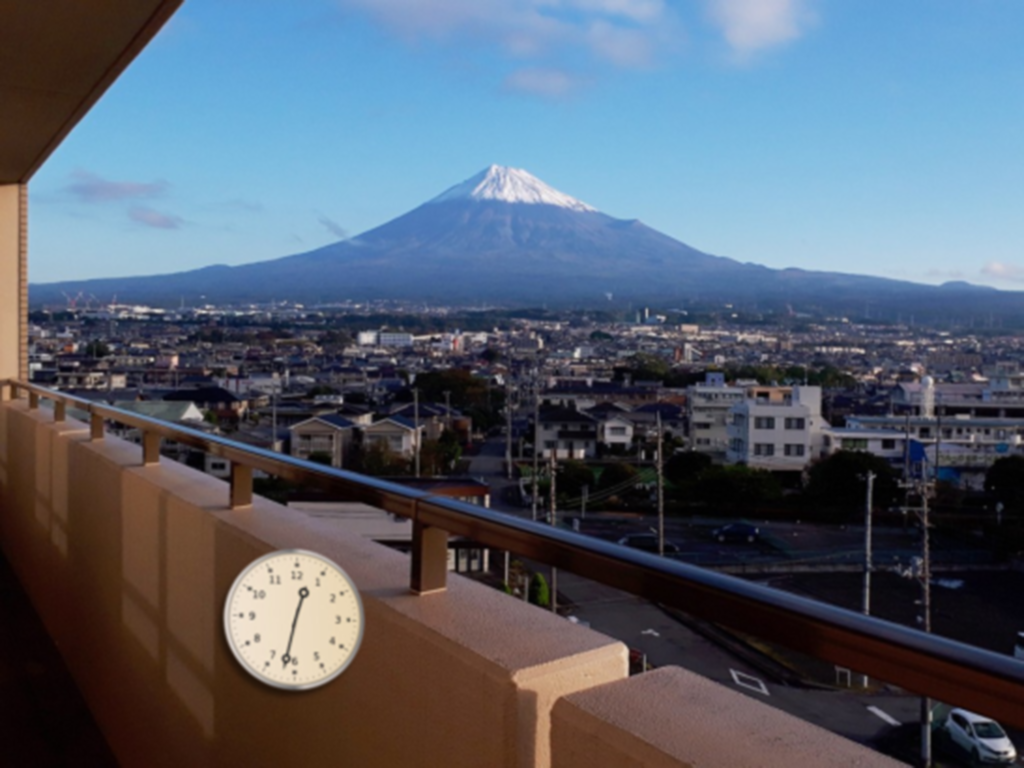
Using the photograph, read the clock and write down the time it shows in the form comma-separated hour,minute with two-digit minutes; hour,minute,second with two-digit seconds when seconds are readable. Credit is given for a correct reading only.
12,32
